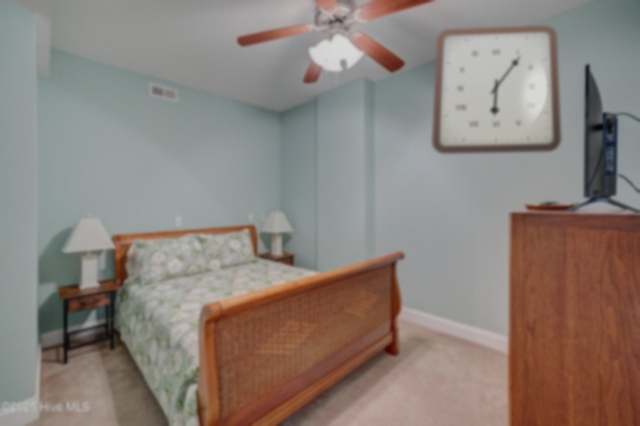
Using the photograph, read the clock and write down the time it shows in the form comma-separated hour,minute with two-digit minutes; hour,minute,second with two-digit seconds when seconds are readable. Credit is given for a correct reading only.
6,06
